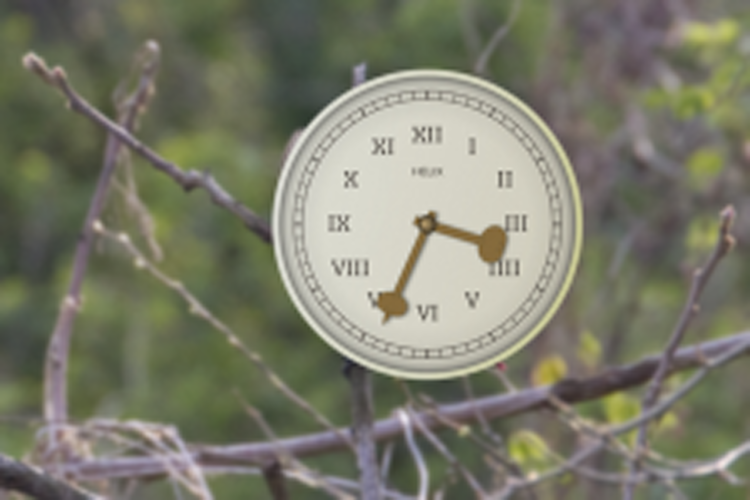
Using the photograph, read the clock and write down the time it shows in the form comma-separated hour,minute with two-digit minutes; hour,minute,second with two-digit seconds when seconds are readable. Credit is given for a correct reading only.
3,34
